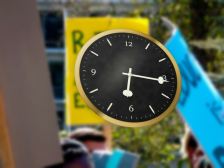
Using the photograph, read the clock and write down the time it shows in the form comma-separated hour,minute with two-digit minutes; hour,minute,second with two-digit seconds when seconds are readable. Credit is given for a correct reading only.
6,16
